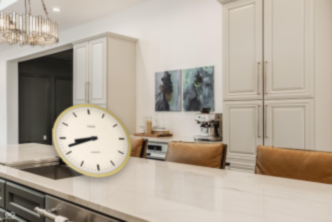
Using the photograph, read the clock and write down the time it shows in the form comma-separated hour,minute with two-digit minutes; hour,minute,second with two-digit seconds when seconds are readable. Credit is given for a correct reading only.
8,42
